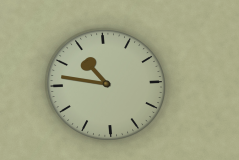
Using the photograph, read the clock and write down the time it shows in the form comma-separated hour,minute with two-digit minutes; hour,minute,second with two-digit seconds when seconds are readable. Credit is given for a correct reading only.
10,47
